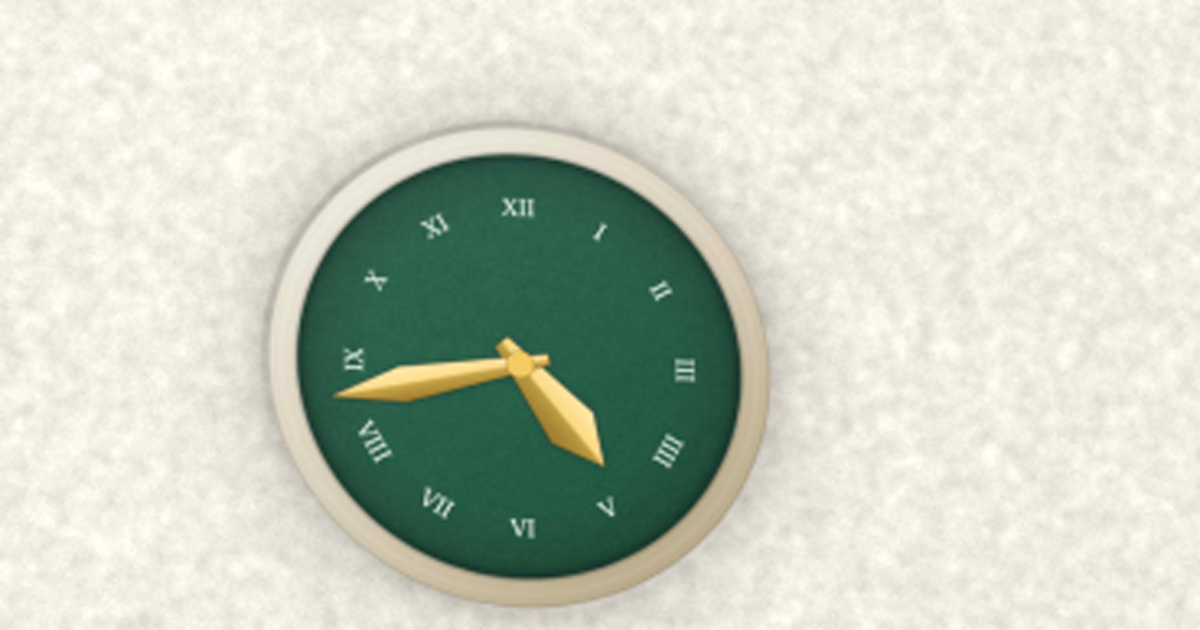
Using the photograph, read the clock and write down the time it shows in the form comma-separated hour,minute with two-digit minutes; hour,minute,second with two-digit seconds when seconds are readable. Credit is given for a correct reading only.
4,43
